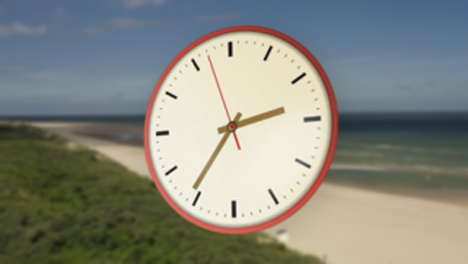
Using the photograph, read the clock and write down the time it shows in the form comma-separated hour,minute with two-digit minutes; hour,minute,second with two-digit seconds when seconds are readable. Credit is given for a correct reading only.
2,35,57
